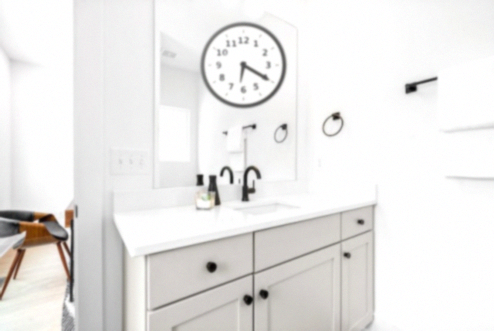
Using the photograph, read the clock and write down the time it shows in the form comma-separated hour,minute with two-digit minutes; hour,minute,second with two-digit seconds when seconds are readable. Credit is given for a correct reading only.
6,20
